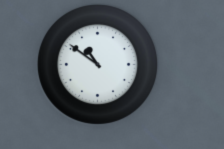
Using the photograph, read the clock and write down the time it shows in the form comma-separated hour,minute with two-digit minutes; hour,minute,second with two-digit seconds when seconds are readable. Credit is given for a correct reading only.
10,51
